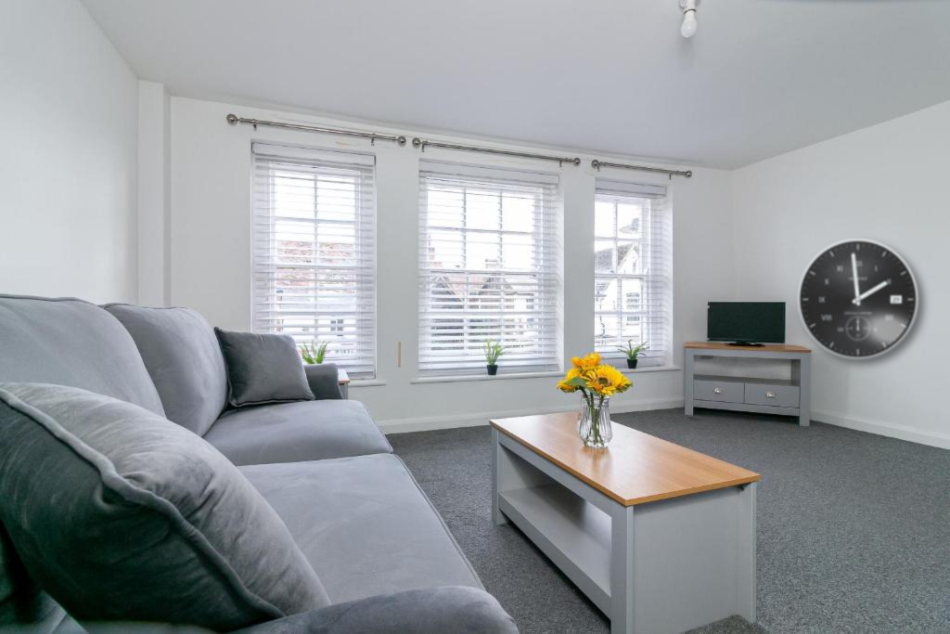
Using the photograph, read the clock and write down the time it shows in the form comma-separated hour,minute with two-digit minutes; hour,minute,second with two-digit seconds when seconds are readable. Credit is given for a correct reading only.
1,59
